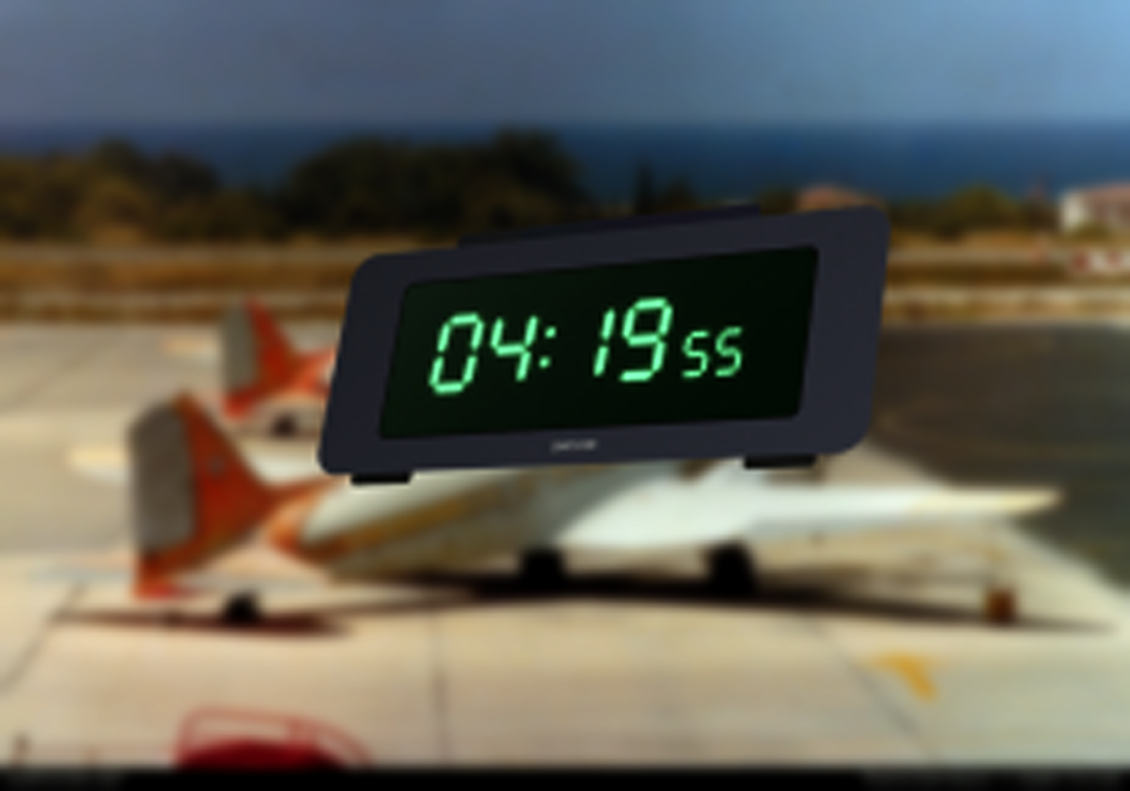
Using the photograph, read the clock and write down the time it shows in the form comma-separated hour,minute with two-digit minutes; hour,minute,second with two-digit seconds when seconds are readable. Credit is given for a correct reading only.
4,19,55
